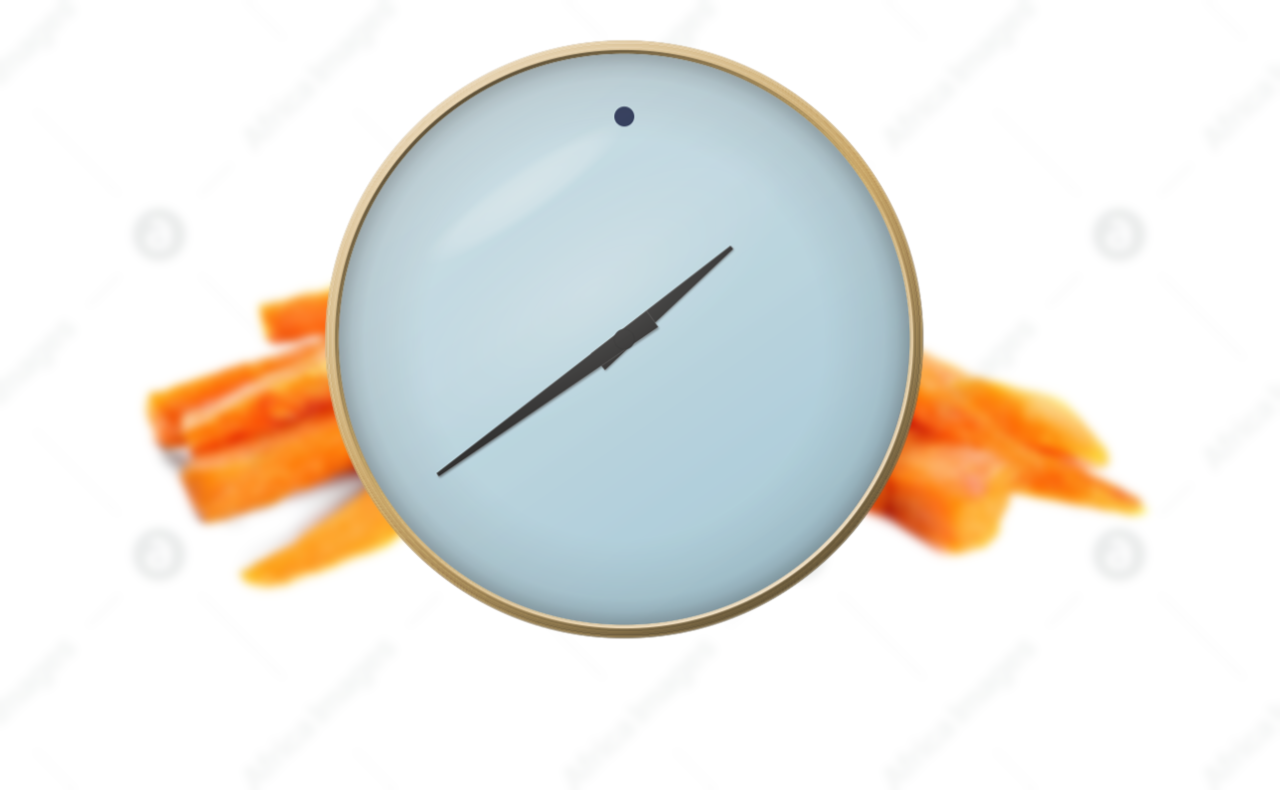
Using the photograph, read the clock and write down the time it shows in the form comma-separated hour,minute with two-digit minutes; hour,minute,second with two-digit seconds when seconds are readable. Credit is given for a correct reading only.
1,39
